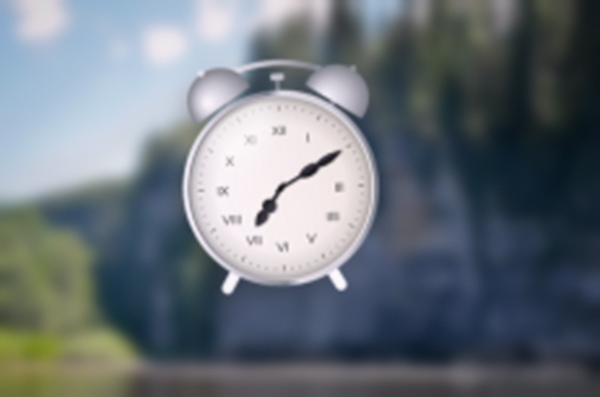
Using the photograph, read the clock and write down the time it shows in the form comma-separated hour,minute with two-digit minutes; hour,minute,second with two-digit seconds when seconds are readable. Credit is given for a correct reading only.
7,10
